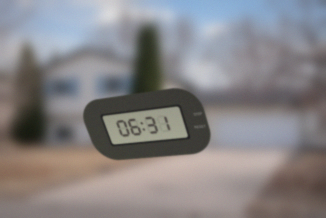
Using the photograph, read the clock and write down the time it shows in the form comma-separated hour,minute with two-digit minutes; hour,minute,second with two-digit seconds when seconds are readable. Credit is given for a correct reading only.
6,31
